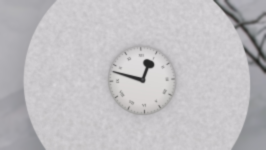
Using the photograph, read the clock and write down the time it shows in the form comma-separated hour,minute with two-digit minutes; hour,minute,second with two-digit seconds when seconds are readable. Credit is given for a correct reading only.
12,48
